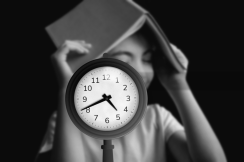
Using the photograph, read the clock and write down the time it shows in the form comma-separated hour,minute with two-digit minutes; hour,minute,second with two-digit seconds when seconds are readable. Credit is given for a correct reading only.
4,41
